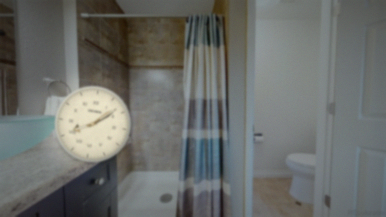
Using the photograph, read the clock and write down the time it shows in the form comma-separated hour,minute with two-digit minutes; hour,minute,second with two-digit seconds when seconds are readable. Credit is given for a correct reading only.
8,08
